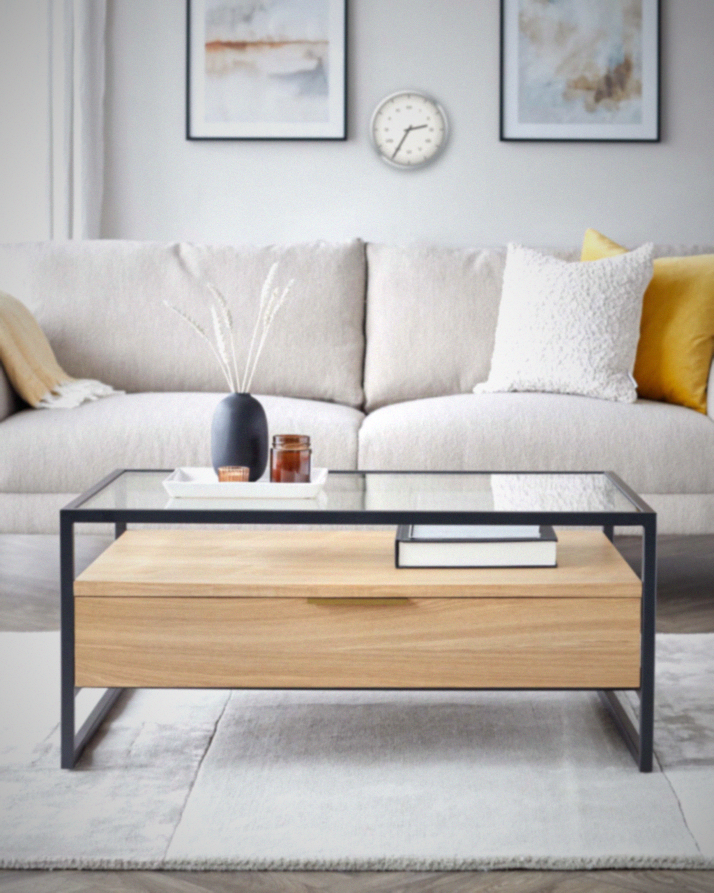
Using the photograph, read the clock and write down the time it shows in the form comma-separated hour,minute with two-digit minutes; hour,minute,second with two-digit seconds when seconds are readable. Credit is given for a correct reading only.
2,35
